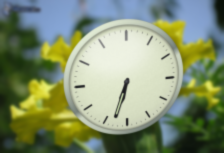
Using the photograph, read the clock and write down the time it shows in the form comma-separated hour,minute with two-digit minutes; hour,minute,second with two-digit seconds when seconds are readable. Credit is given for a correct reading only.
6,33
